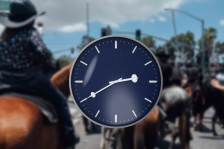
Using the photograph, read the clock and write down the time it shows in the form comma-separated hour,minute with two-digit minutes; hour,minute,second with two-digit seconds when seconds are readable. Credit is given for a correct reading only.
2,40
